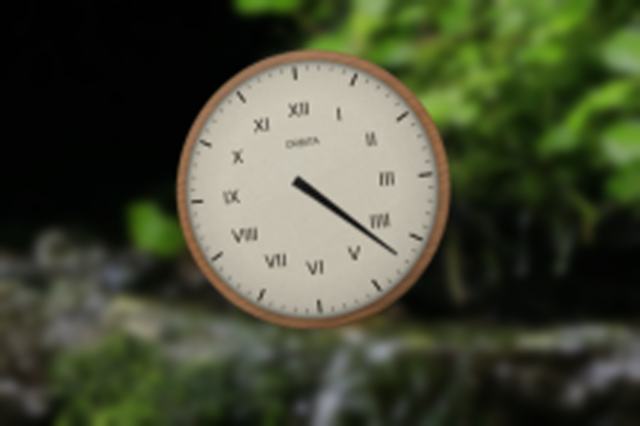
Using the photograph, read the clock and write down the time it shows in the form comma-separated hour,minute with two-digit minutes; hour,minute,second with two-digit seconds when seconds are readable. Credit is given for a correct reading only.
4,22
